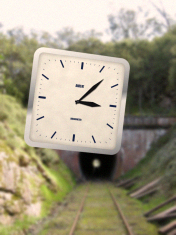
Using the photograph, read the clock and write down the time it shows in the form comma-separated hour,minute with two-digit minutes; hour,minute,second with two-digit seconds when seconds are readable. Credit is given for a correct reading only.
3,07
